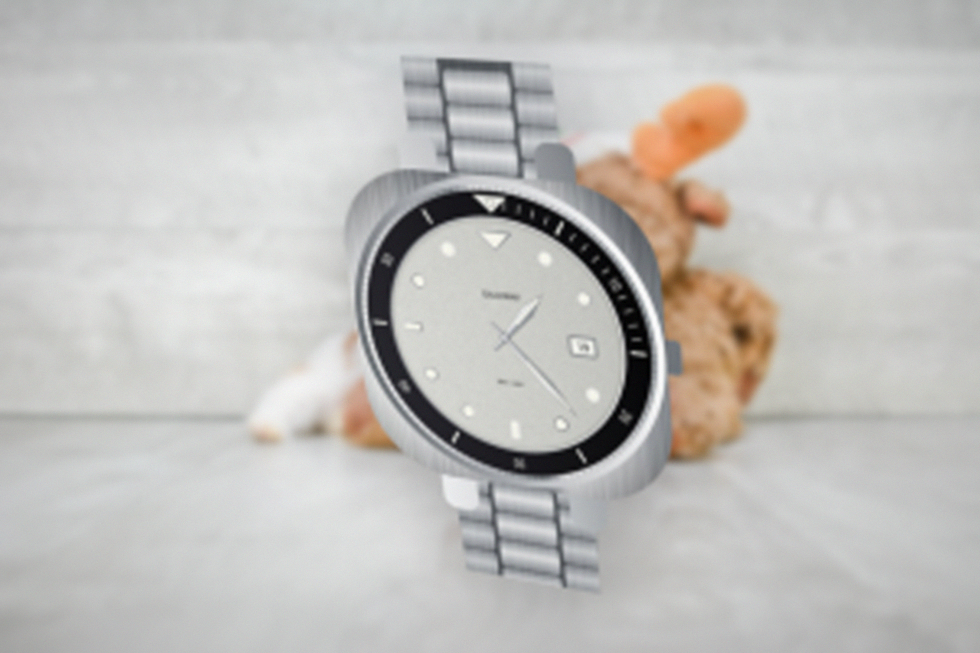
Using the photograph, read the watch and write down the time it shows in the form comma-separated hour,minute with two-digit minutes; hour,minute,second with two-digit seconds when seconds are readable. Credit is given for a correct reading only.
1,23
